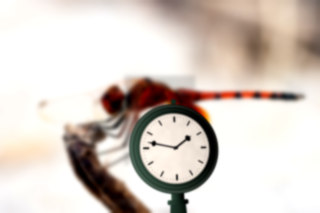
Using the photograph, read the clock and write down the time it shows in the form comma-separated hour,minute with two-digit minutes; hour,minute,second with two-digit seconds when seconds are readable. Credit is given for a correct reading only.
1,47
